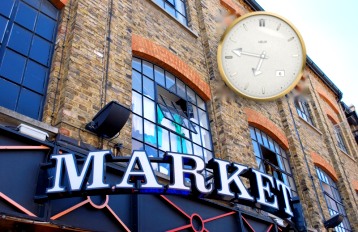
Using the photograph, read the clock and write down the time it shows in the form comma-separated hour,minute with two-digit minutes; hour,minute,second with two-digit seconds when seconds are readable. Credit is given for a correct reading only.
6,47
